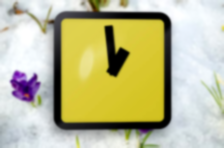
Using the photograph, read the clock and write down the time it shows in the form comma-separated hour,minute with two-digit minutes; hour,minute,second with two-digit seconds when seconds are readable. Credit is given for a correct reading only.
12,59
